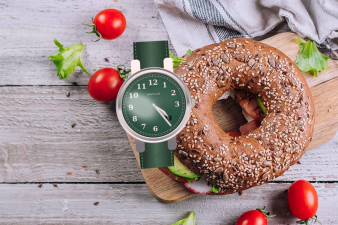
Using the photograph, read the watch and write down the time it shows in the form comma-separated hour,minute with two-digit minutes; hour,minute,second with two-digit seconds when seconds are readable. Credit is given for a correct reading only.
4,24
